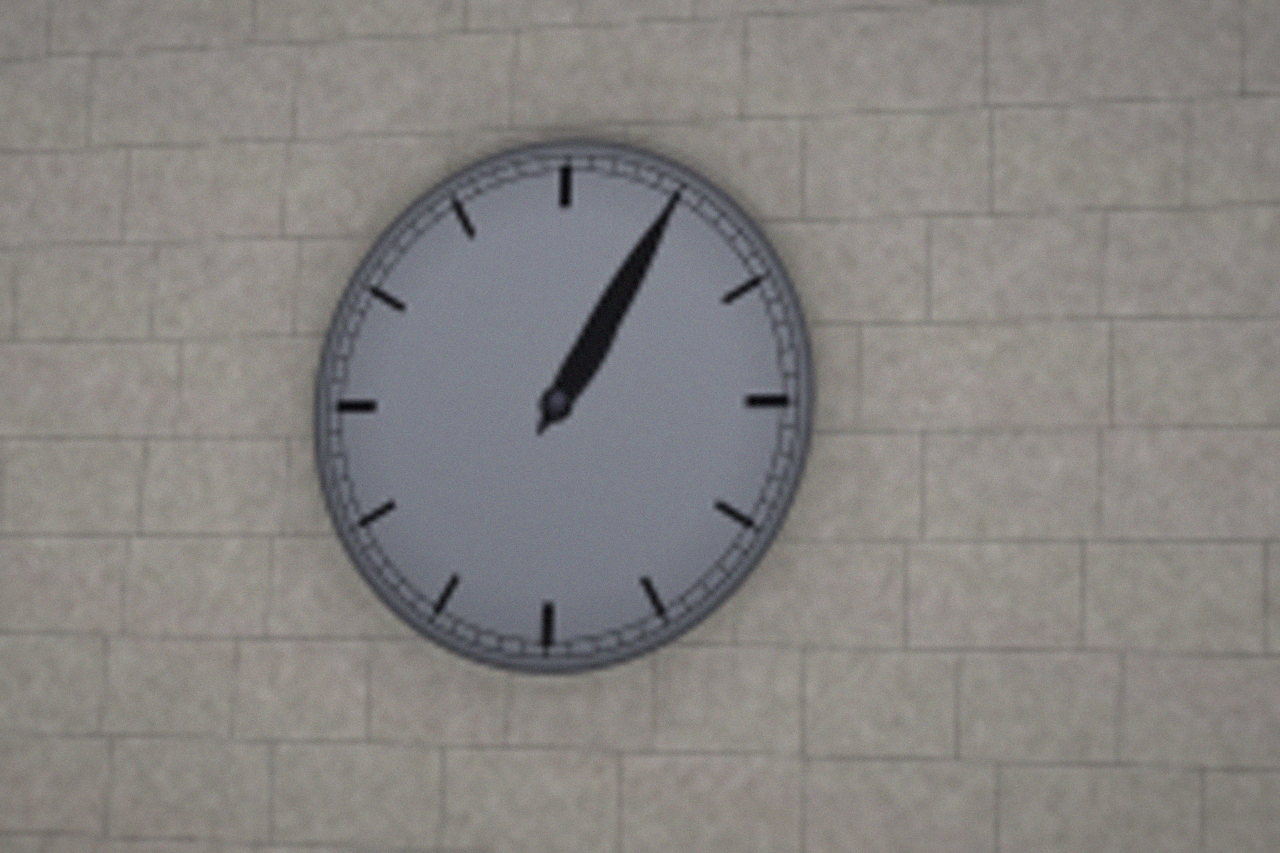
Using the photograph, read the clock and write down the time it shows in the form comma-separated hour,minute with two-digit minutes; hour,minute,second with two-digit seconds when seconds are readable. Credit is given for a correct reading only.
1,05
